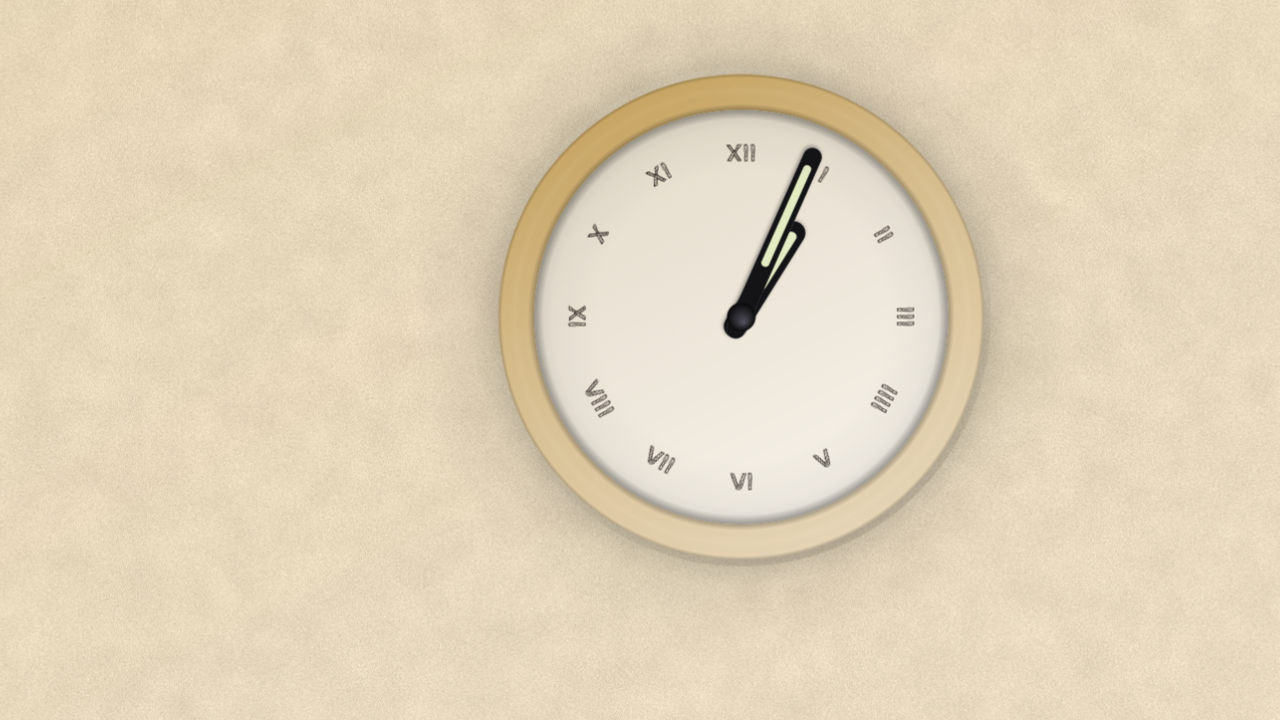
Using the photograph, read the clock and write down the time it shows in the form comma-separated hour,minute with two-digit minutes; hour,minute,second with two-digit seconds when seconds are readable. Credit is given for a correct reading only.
1,04
